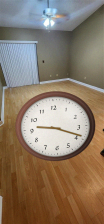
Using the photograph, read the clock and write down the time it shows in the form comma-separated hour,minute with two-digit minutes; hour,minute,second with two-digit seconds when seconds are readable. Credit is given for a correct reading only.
9,19
